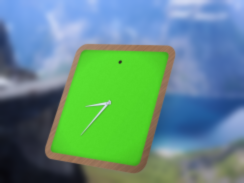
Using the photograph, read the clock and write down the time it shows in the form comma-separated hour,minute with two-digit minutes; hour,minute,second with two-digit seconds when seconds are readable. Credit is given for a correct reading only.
8,35
